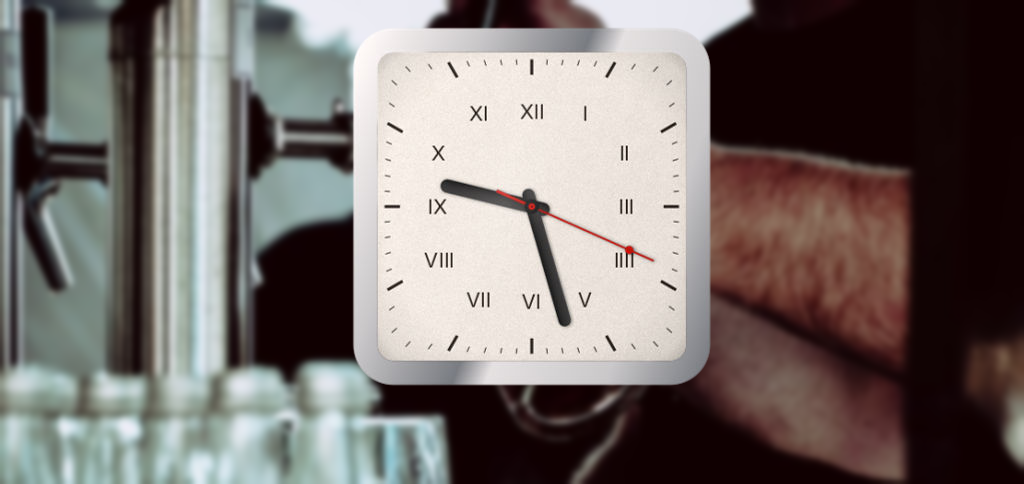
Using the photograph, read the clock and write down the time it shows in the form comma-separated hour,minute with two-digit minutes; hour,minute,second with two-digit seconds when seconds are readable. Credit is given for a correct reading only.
9,27,19
